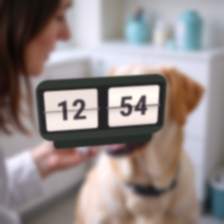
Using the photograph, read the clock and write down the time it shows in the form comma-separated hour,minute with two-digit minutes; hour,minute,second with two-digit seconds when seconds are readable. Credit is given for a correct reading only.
12,54
